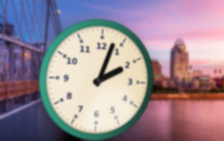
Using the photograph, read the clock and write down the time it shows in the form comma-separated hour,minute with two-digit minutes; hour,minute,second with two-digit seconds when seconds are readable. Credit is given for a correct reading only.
2,03
